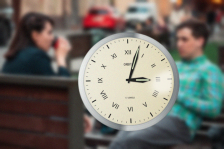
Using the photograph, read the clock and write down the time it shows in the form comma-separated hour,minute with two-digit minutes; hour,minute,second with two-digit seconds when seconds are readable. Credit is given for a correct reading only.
3,03
